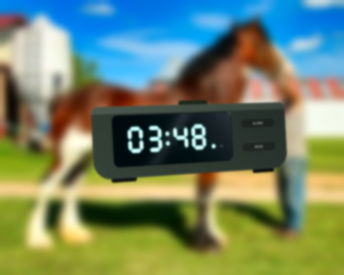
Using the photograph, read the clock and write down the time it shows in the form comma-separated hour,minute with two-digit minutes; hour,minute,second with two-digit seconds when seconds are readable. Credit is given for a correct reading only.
3,48
